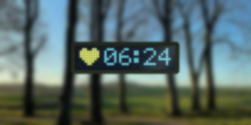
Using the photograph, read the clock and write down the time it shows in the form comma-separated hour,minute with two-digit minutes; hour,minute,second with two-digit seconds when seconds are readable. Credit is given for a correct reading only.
6,24
